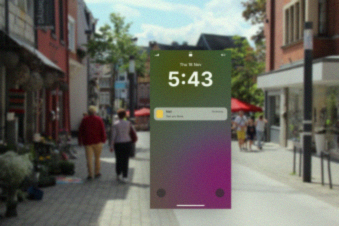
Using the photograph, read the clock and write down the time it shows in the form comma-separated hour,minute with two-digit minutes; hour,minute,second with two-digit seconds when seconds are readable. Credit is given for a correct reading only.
5,43
